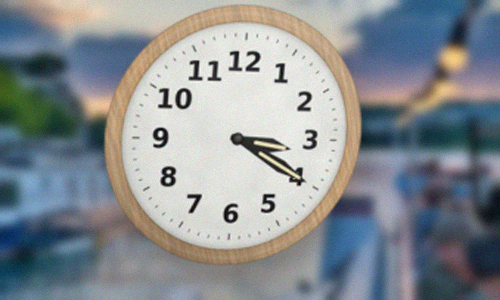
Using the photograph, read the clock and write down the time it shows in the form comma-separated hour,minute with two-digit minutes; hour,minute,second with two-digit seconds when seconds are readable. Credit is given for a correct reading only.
3,20
